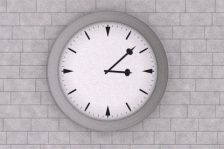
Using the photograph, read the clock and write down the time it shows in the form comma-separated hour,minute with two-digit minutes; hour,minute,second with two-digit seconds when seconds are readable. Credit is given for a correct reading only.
3,08
